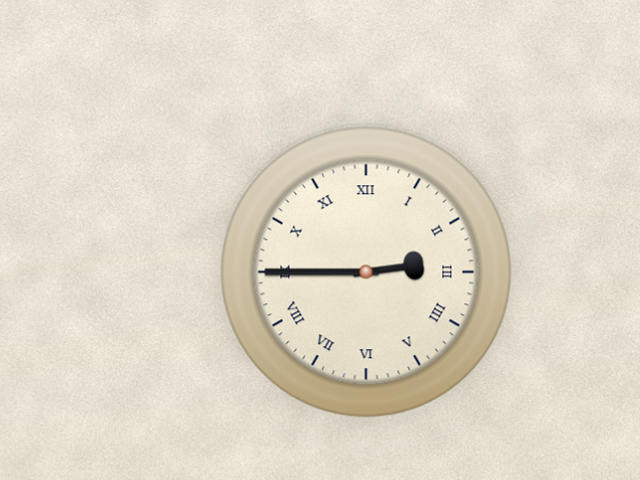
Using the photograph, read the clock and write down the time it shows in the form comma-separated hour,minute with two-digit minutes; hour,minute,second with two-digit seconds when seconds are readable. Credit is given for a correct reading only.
2,45
